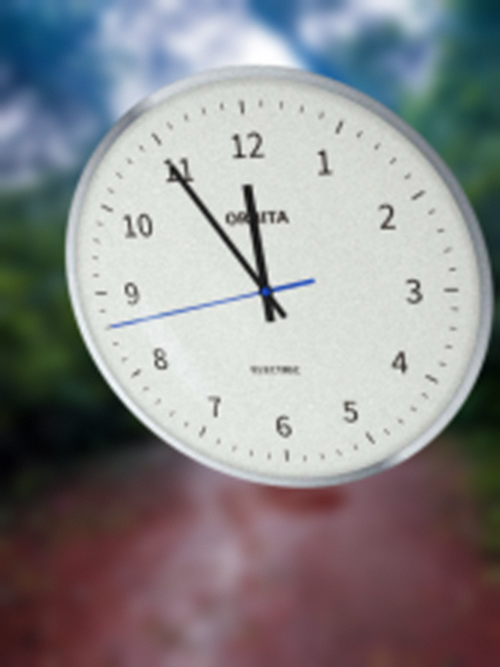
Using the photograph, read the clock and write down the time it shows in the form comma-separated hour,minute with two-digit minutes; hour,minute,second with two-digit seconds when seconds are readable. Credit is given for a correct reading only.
11,54,43
